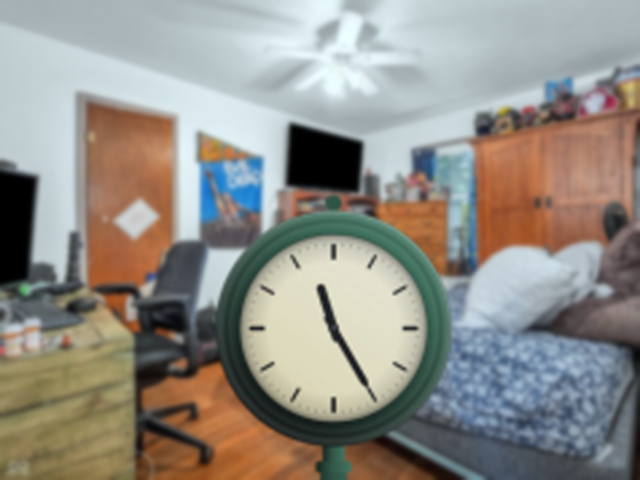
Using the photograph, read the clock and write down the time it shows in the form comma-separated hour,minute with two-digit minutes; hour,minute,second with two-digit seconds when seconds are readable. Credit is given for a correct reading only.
11,25
